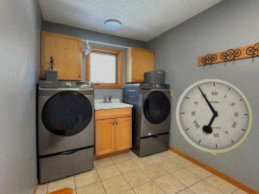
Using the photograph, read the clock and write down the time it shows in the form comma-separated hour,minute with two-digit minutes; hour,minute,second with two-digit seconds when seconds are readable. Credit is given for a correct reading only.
6,55
